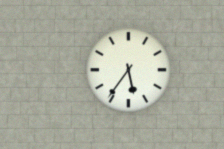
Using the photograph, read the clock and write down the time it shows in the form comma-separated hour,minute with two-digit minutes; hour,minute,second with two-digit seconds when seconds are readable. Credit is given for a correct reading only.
5,36
